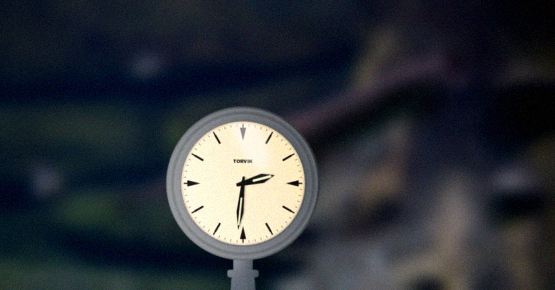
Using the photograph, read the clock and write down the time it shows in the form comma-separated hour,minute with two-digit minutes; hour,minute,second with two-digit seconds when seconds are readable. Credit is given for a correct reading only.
2,31
